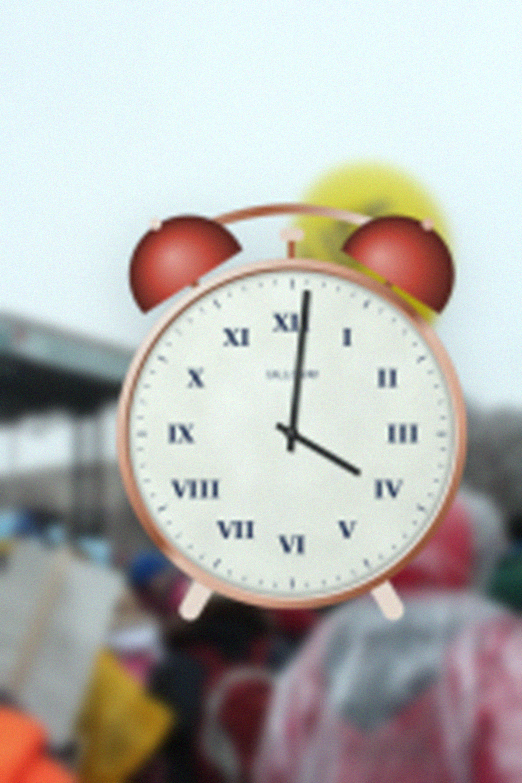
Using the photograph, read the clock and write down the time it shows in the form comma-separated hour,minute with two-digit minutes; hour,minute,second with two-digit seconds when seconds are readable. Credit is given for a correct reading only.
4,01
